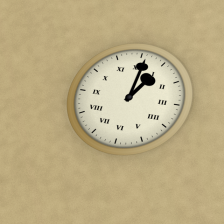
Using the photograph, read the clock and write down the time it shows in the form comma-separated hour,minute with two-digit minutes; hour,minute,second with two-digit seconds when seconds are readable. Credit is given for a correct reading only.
1,01
